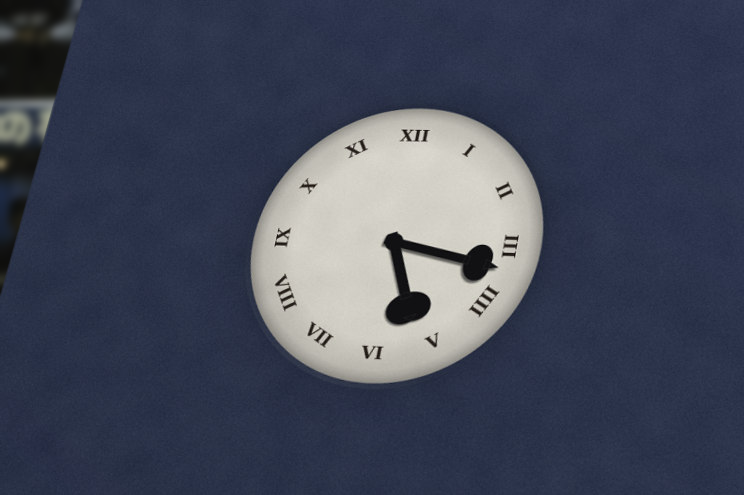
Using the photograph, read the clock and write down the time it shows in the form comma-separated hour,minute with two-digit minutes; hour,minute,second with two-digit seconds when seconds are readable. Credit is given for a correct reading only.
5,17
